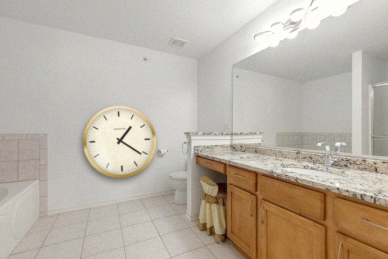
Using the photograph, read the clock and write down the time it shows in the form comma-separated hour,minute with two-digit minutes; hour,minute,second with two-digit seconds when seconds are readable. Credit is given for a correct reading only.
1,21
